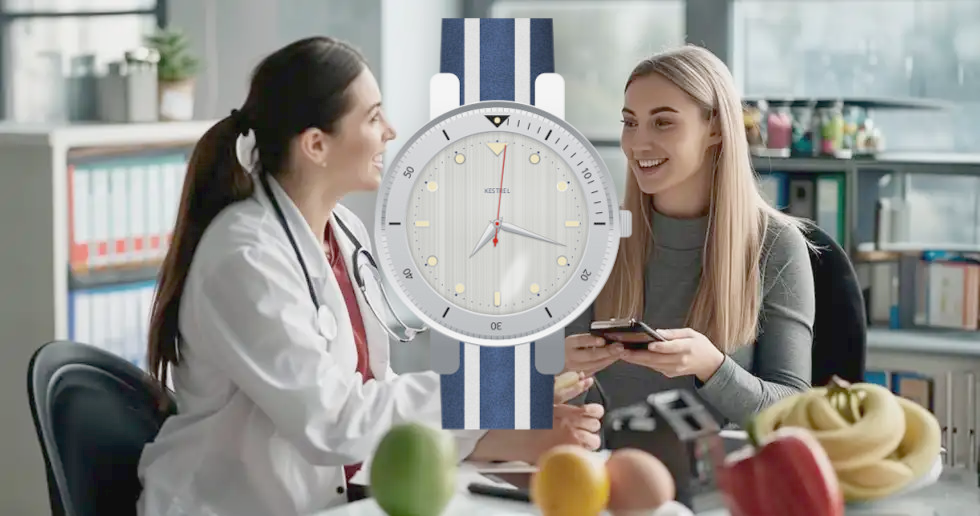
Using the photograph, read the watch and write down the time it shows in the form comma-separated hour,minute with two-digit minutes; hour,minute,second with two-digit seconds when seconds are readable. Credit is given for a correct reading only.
7,18,01
